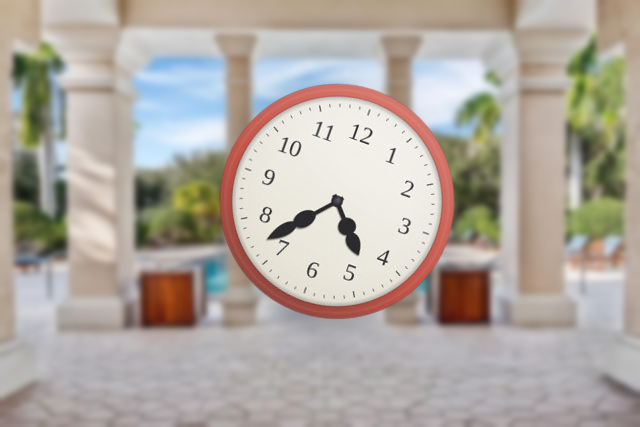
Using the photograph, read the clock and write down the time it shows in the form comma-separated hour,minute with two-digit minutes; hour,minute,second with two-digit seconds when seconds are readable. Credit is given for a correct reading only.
4,37
